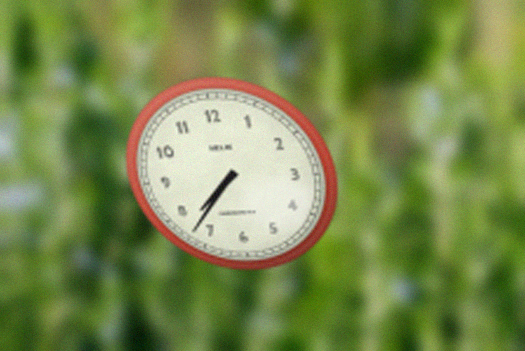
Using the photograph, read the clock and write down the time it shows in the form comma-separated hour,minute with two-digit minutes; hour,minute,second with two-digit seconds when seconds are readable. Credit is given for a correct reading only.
7,37
